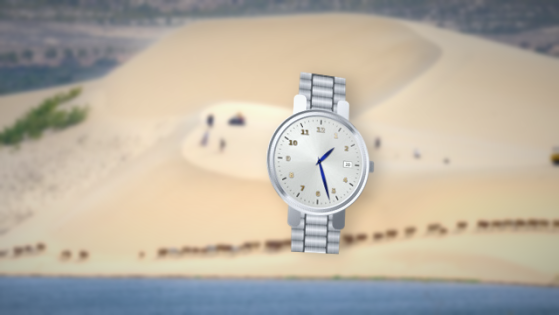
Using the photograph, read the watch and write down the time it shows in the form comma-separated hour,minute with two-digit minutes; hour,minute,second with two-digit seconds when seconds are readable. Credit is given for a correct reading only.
1,27
